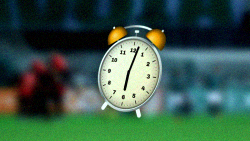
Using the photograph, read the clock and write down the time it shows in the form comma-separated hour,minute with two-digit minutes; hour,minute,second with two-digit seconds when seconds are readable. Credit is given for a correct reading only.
6,02
